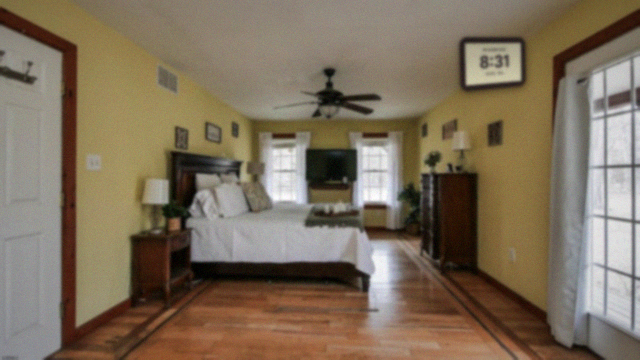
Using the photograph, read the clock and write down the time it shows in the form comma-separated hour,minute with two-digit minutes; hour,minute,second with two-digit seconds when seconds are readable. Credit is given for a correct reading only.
8,31
